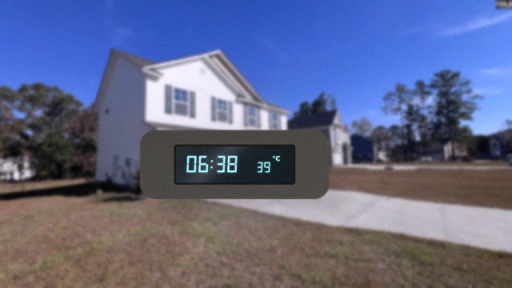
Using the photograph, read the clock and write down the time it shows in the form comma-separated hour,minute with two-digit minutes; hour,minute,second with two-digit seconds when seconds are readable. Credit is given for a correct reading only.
6,38
